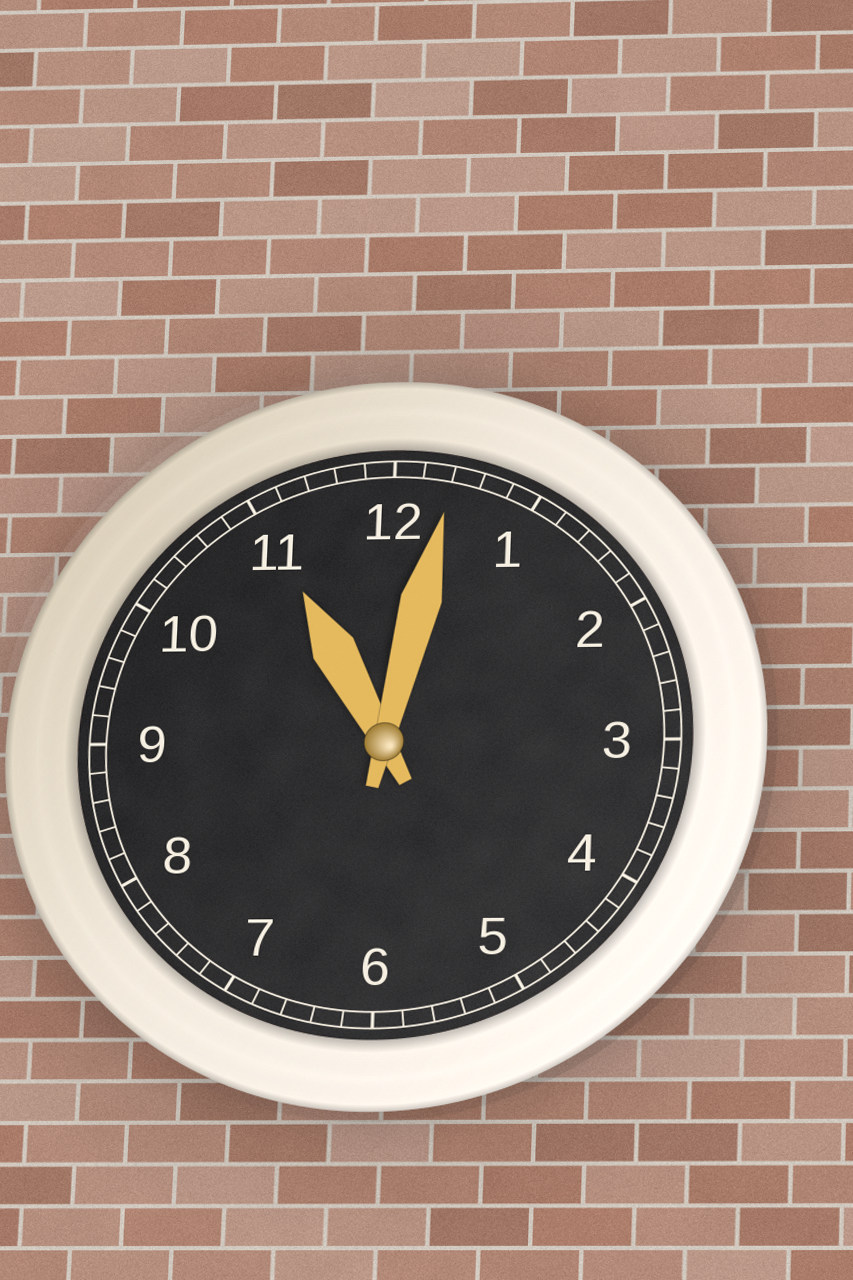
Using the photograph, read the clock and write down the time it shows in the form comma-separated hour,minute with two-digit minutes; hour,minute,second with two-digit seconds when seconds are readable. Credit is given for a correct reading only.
11,02
